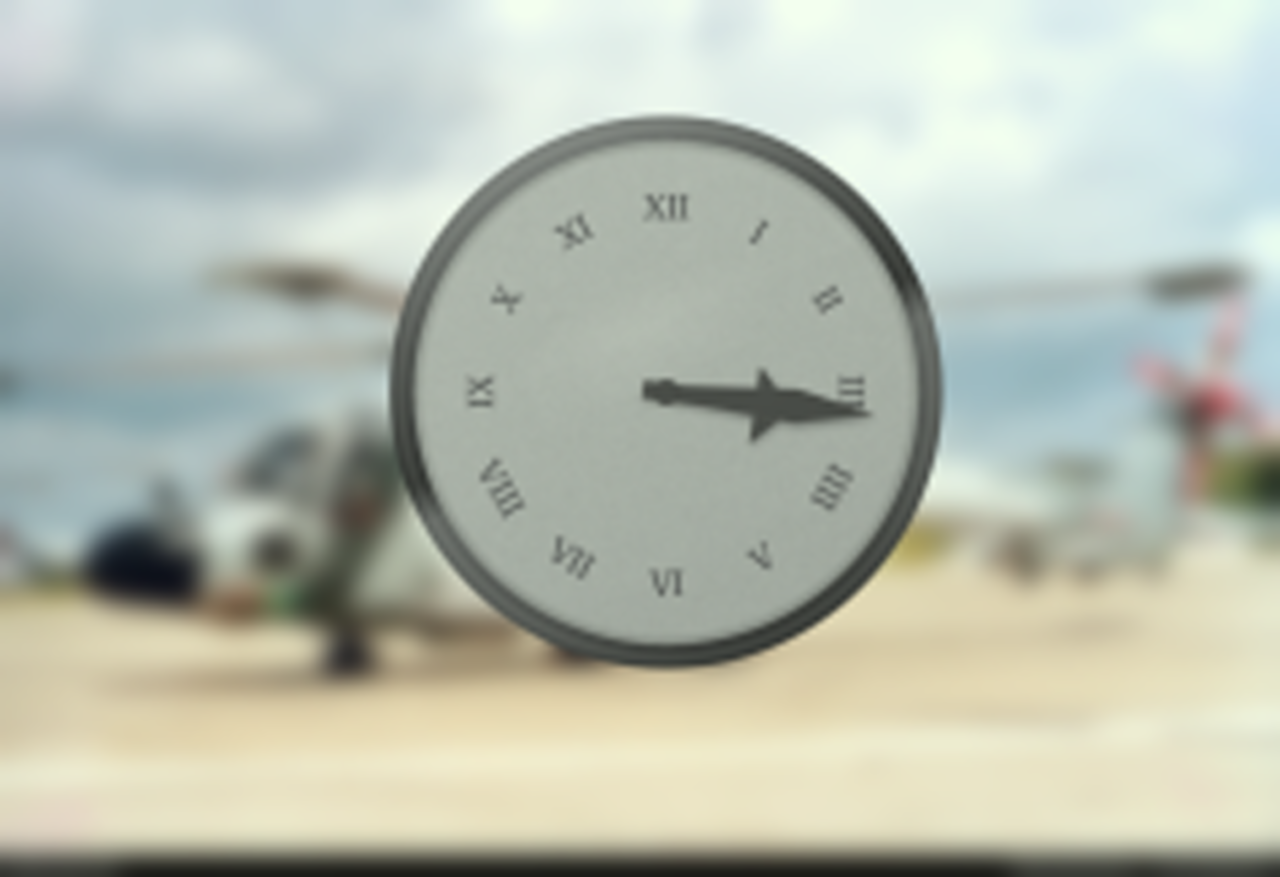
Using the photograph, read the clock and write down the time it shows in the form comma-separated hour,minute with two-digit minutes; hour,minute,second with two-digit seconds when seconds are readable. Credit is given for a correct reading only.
3,16
